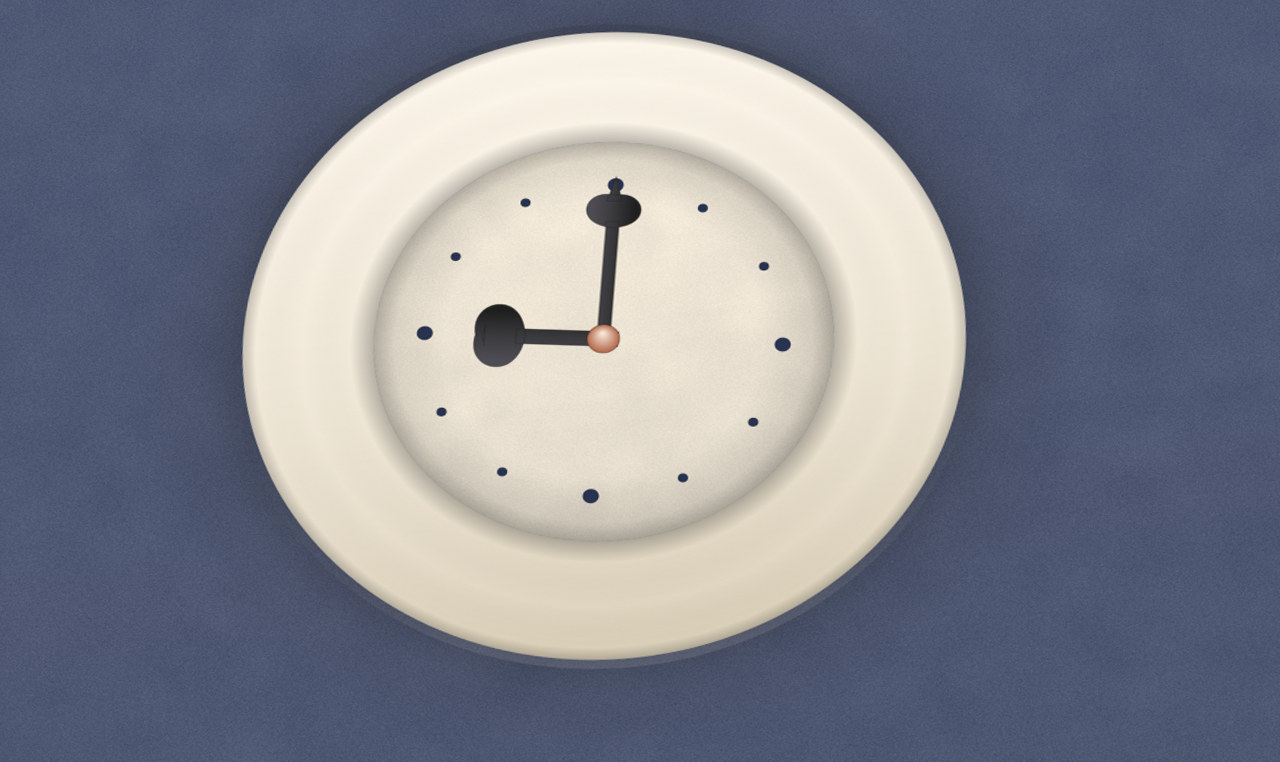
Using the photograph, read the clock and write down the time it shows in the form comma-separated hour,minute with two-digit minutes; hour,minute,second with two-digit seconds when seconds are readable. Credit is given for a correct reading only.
9,00
